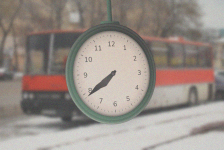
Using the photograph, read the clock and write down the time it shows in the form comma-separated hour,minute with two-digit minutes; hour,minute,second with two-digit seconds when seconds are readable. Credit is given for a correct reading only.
7,39
